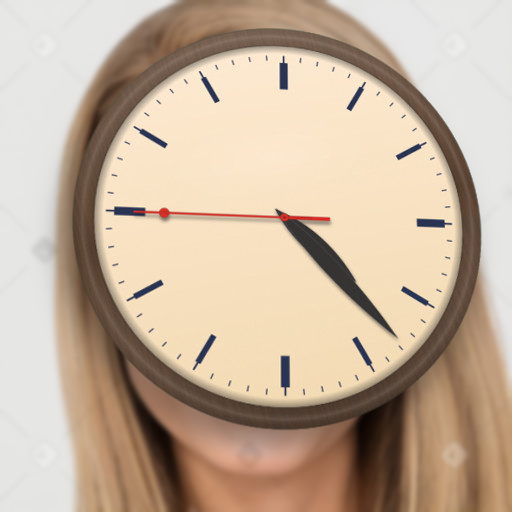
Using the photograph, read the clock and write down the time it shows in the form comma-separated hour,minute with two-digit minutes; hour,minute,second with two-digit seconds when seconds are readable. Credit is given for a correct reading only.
4,22,45
